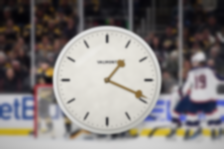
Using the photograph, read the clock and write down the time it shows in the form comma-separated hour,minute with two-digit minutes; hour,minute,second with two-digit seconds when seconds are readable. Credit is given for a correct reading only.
1,19
